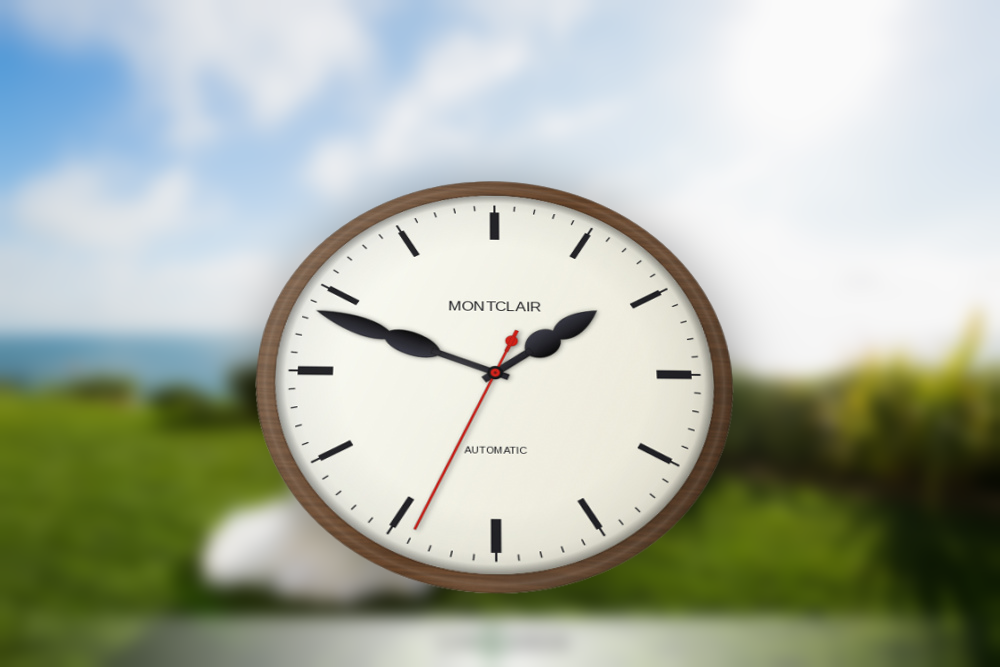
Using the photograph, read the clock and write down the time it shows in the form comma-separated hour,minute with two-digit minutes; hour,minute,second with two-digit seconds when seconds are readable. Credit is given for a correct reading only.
1,48,34
